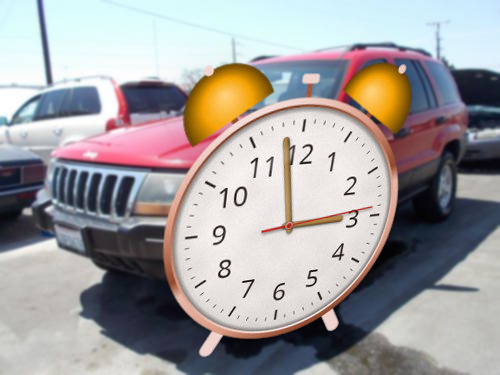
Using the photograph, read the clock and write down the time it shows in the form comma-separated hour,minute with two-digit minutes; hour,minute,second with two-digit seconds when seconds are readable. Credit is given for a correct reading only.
2,58,14
